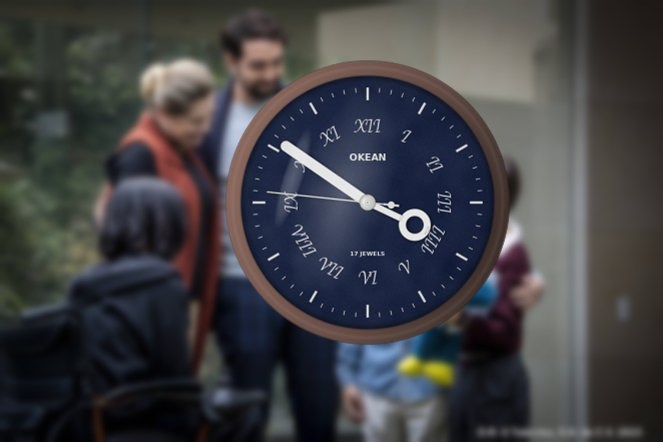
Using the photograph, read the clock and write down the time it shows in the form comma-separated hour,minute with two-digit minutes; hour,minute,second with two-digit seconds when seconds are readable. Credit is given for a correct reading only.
3,50,46
